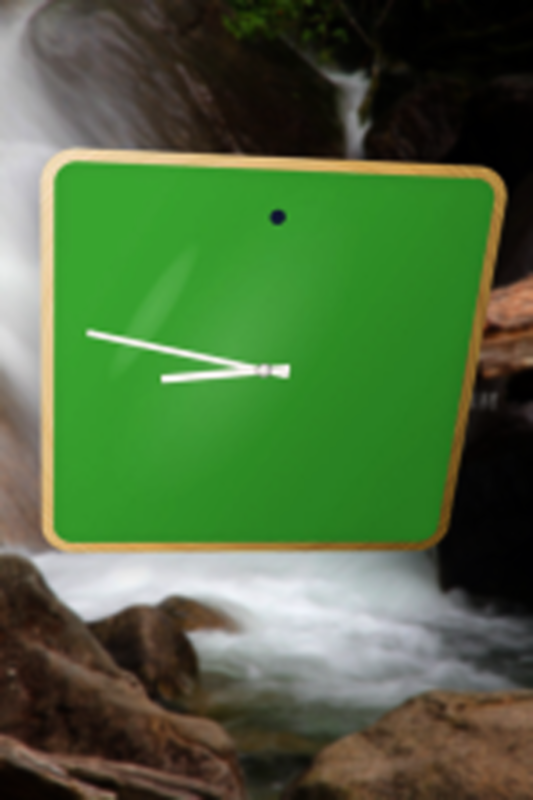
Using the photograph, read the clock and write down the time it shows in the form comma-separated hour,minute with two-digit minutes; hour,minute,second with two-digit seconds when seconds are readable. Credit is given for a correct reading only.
8,47
